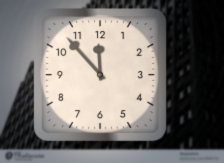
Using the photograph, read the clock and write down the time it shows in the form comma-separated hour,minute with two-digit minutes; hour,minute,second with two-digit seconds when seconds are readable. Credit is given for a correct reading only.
11,53
